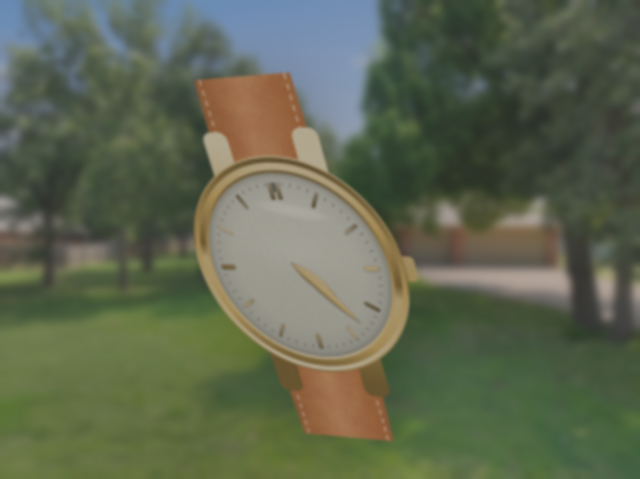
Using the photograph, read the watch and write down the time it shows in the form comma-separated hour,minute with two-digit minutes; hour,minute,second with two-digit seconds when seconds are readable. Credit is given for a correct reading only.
4,23
